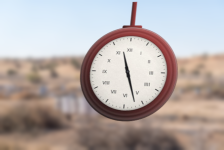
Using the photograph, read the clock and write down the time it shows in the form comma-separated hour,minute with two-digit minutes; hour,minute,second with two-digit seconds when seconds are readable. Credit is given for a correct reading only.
11,27
